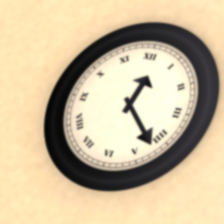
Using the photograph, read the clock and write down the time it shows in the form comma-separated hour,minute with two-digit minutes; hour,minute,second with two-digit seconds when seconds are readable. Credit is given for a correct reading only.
12,22
